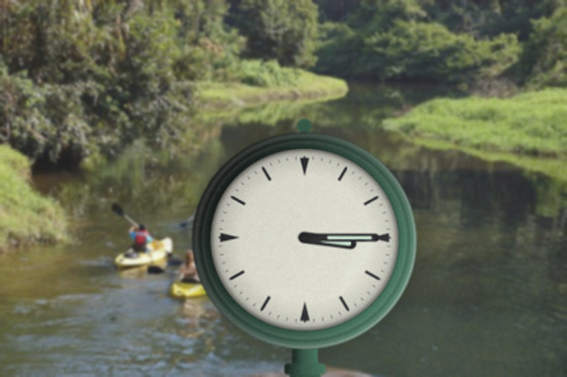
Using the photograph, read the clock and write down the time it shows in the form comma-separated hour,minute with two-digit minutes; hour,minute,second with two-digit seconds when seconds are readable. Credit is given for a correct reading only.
3,15
